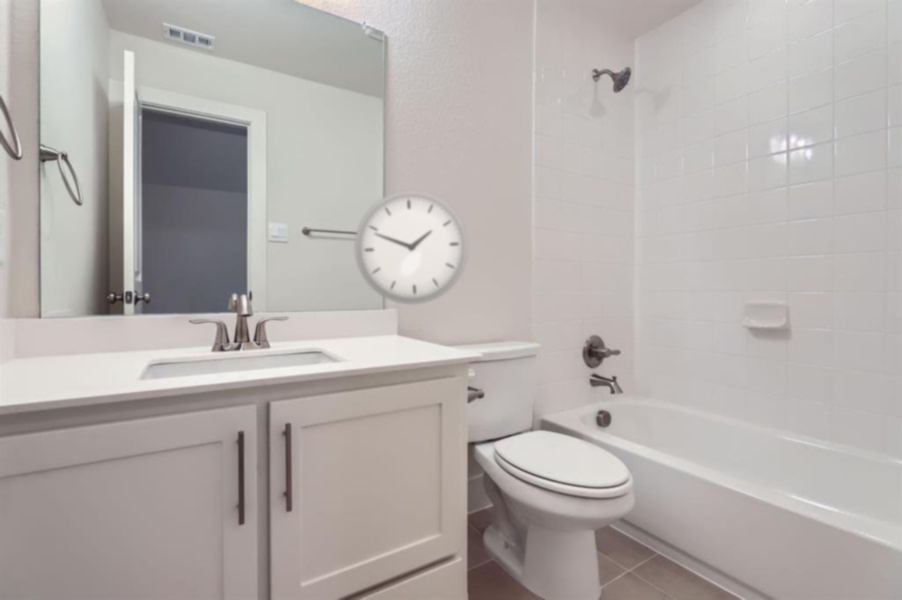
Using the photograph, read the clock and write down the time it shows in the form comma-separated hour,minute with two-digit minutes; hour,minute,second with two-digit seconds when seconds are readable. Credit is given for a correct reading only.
1,49
